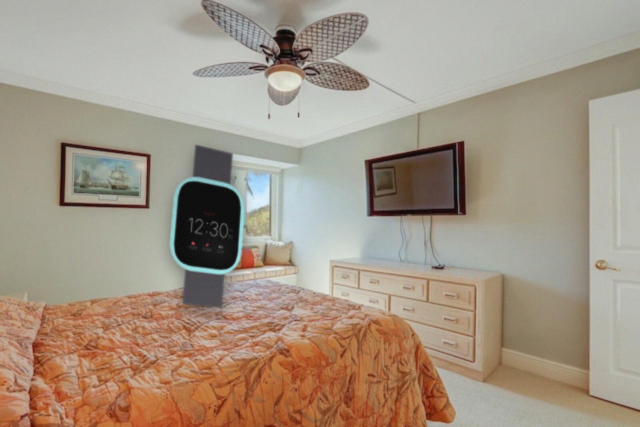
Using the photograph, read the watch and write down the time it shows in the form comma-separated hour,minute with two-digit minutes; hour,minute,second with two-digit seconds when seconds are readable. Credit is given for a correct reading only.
12,30
